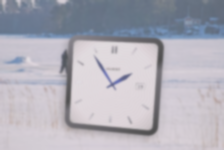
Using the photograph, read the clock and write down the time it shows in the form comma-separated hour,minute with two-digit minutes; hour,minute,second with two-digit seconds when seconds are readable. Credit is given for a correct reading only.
1,54
